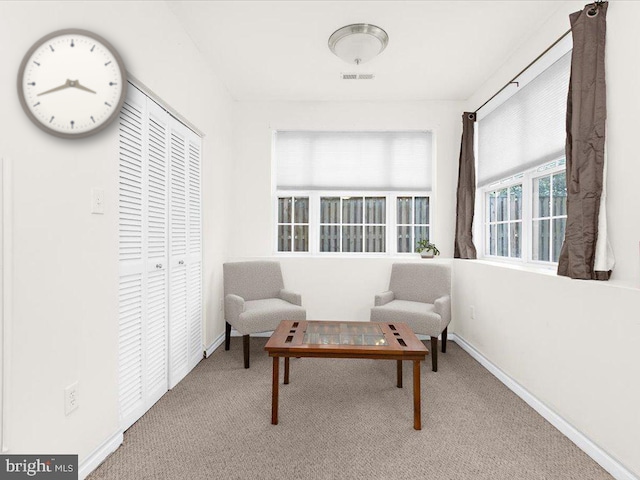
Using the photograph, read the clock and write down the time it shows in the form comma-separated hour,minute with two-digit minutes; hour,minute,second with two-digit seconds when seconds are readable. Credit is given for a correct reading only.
3,42
